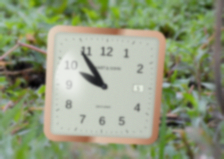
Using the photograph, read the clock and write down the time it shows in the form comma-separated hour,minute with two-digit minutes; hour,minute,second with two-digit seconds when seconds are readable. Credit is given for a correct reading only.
9,54
